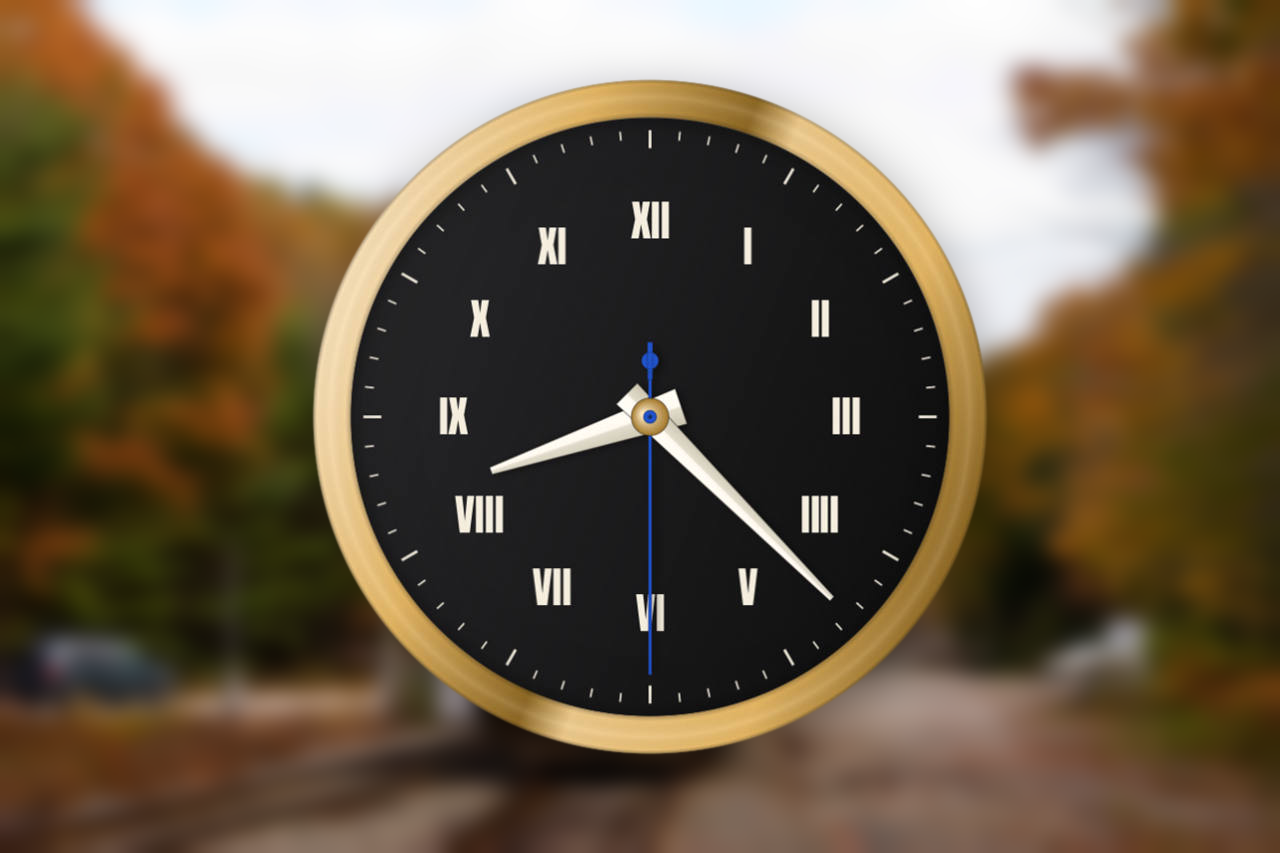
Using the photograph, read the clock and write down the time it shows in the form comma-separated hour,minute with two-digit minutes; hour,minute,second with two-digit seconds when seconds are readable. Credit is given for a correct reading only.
8,22,30
